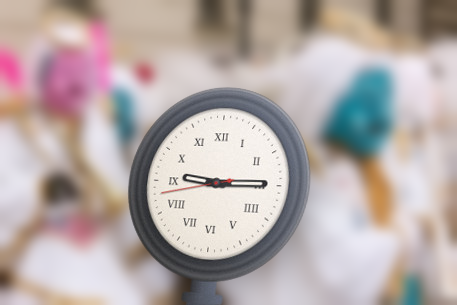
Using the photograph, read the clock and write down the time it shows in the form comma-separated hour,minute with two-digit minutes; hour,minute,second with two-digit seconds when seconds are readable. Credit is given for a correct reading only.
9,14,43
